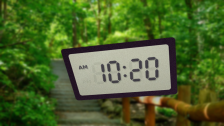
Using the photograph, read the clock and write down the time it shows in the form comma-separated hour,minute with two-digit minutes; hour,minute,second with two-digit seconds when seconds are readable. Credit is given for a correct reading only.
10,20
